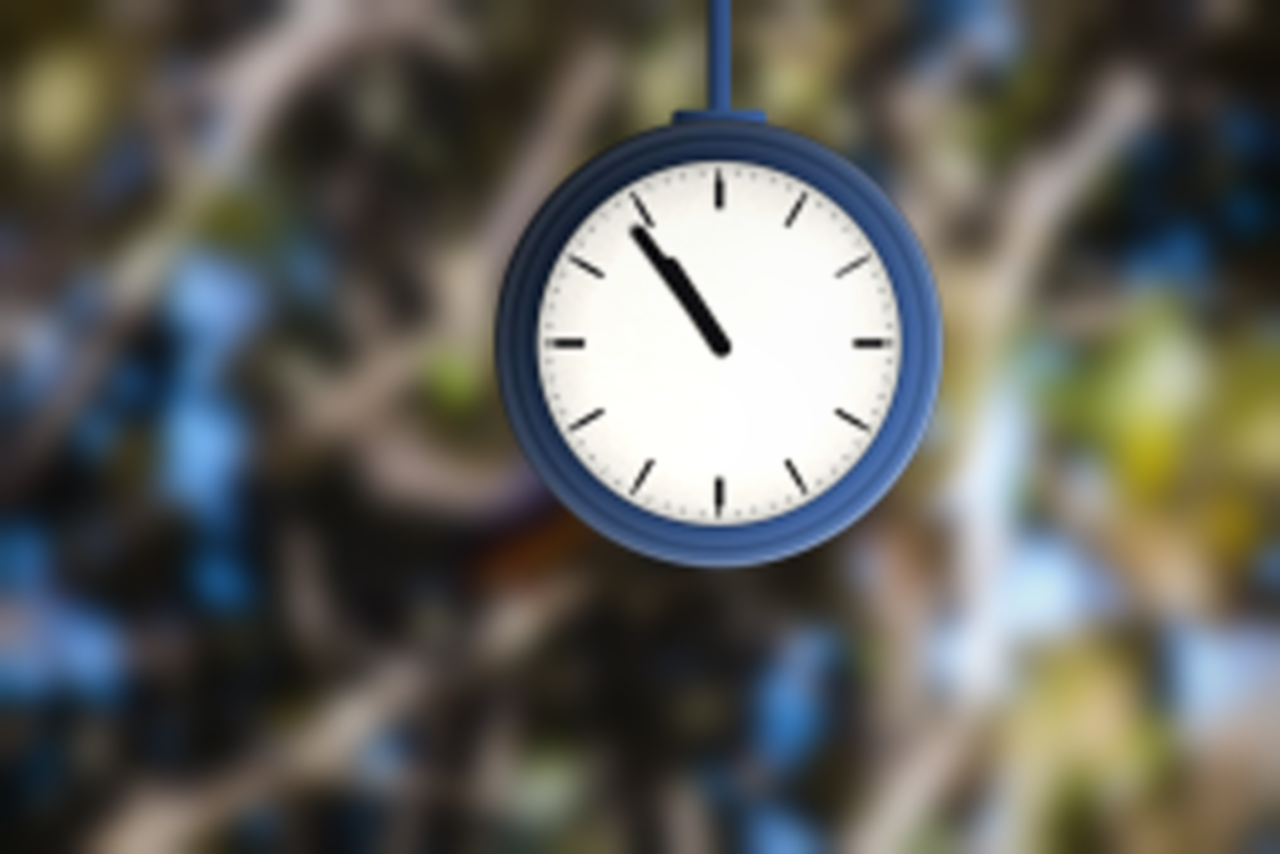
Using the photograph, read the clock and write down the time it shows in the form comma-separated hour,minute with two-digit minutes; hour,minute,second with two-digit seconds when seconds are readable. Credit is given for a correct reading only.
10,54
